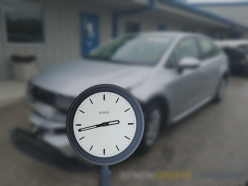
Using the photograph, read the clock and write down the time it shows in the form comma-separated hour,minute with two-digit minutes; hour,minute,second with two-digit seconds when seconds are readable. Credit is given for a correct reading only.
2,43
